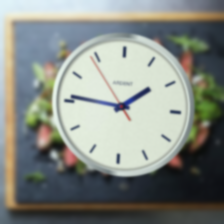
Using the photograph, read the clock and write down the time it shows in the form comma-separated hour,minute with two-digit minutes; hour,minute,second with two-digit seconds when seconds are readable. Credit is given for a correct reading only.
1,45,54
